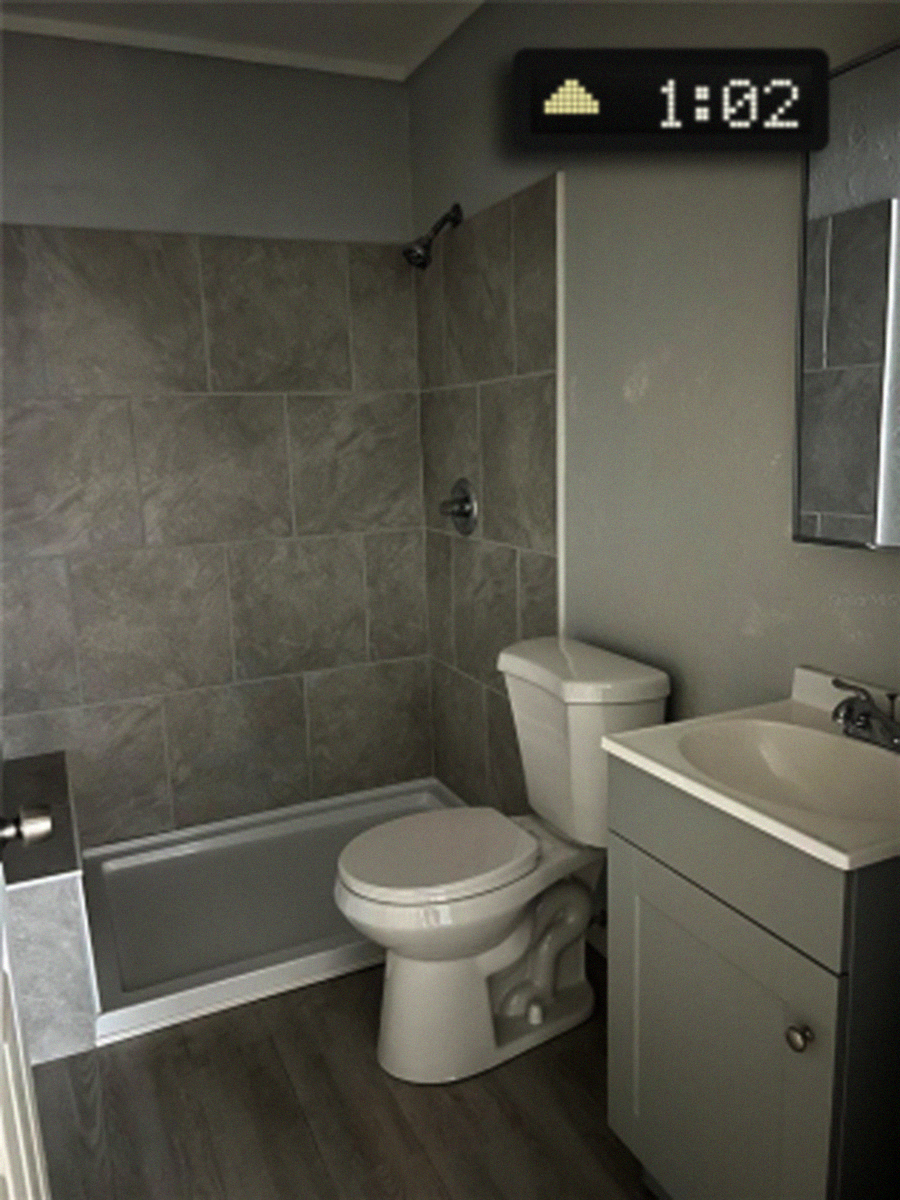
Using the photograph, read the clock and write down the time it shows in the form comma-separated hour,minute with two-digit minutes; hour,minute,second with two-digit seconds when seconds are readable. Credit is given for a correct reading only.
1,02
